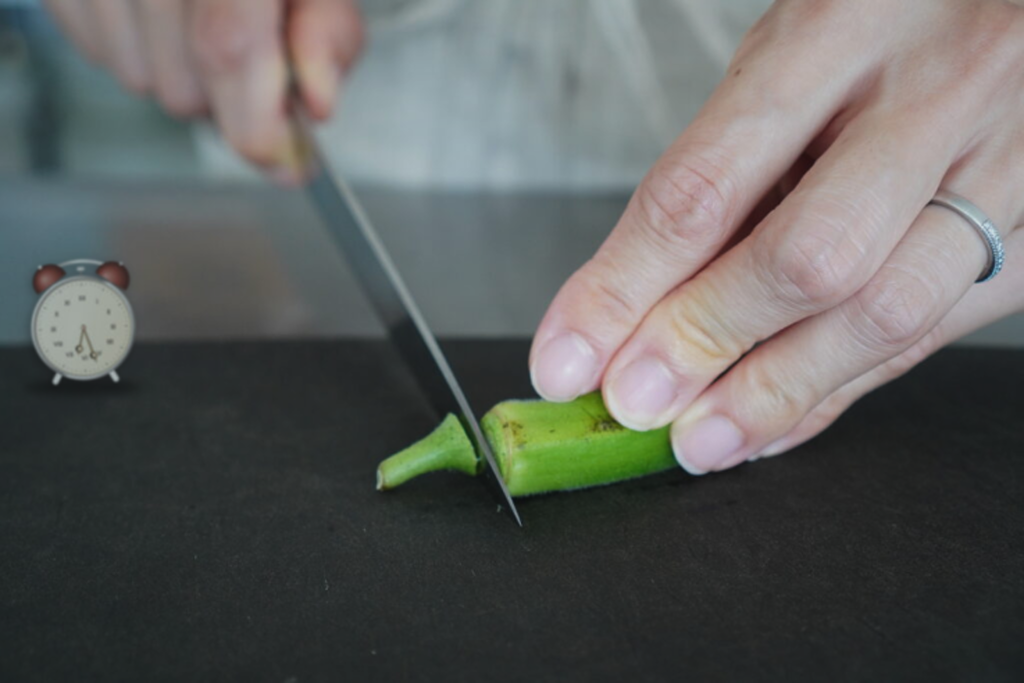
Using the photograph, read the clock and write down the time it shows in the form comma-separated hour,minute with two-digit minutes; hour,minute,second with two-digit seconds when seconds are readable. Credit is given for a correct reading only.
6,27
